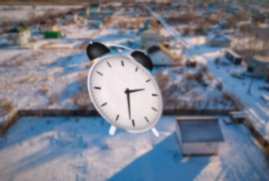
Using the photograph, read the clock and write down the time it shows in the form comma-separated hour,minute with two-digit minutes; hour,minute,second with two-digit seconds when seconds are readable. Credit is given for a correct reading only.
2,31
